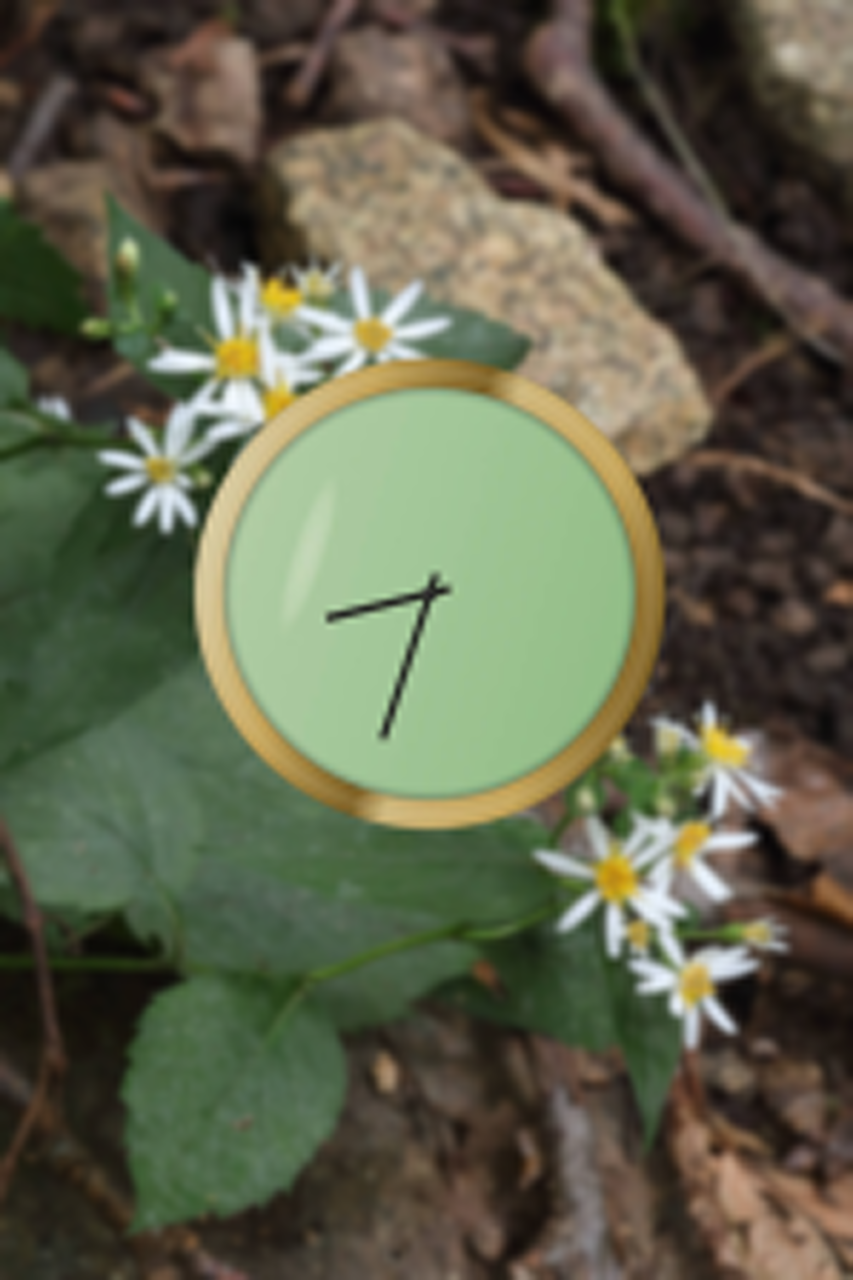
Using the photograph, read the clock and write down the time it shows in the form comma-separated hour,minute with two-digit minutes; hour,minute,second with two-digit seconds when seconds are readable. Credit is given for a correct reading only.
8,33
